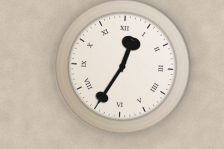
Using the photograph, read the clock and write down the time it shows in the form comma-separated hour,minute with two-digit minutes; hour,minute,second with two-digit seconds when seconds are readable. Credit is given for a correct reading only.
12,35
